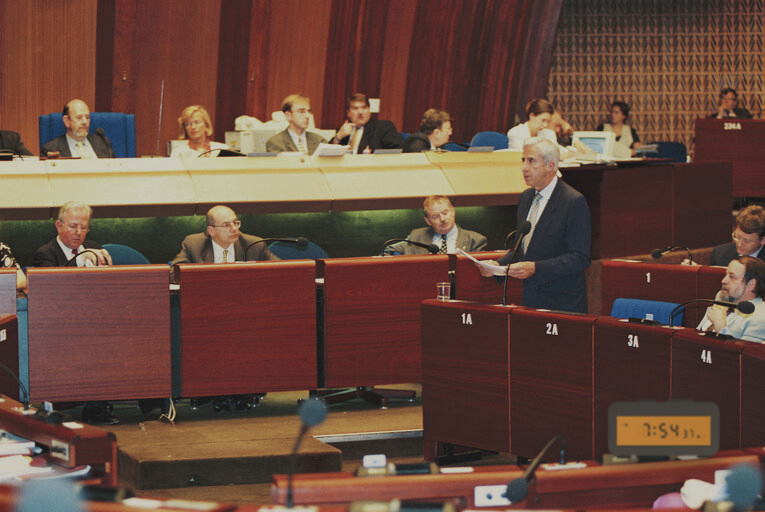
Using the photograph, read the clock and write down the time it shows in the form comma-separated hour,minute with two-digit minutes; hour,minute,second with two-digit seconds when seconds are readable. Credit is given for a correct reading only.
7,54
